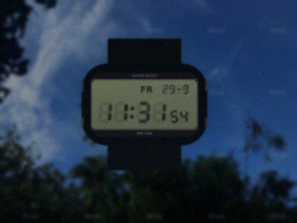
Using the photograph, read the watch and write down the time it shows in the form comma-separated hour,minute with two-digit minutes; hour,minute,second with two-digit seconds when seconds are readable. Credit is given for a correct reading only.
11,31,54
